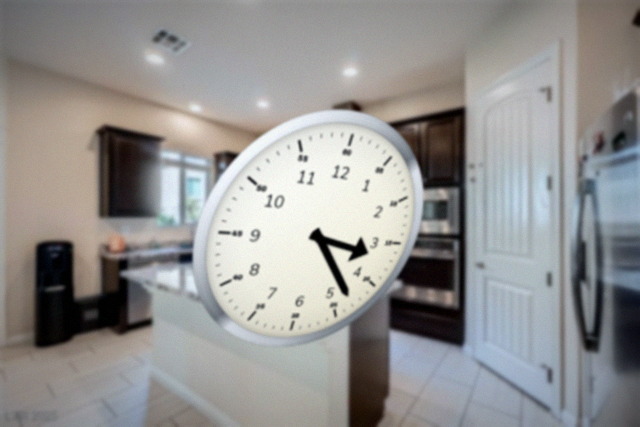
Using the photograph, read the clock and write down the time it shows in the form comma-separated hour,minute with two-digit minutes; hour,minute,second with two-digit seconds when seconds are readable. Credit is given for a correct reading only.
3,23
